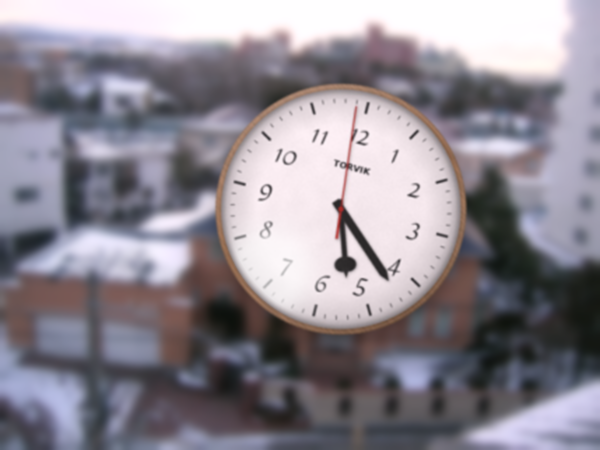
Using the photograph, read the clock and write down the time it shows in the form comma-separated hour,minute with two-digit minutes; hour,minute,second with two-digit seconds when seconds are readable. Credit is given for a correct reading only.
5,21,59
